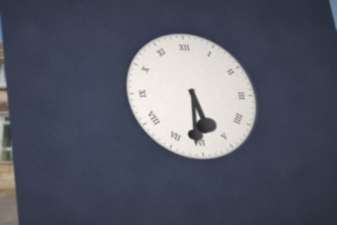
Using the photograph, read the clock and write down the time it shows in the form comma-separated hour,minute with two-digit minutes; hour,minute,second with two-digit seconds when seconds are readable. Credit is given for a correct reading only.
5,31
